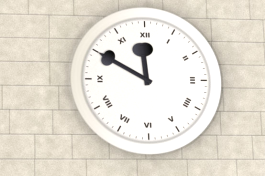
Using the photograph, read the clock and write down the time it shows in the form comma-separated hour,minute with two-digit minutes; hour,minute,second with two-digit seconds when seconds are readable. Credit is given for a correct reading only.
11,50
